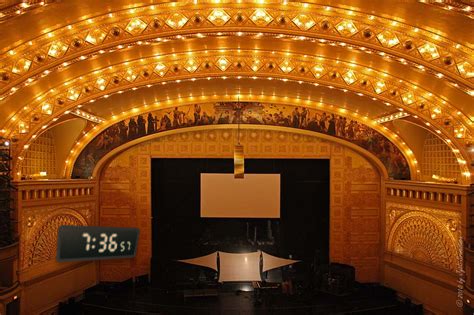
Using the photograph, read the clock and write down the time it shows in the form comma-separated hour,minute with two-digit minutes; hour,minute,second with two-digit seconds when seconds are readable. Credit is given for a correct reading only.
7,36,57
